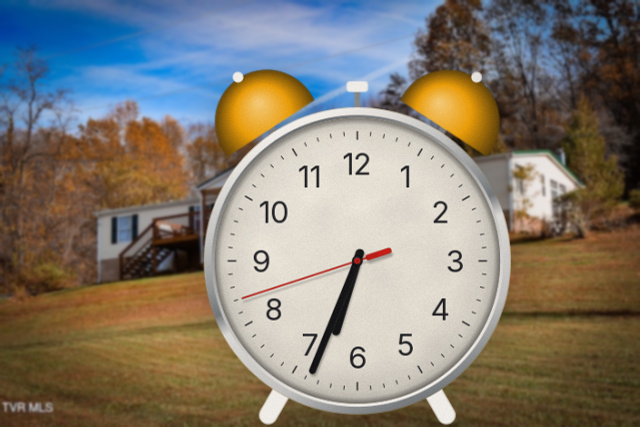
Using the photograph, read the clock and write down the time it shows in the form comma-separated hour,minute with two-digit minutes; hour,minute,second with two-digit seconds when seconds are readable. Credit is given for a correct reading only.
6,33,42
